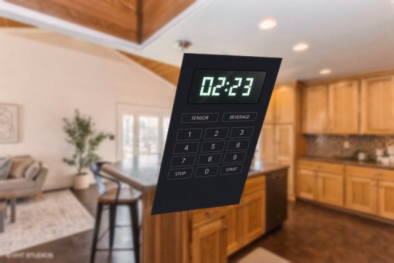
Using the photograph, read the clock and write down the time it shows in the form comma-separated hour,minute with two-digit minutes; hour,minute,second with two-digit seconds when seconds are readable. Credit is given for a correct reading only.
2,23
